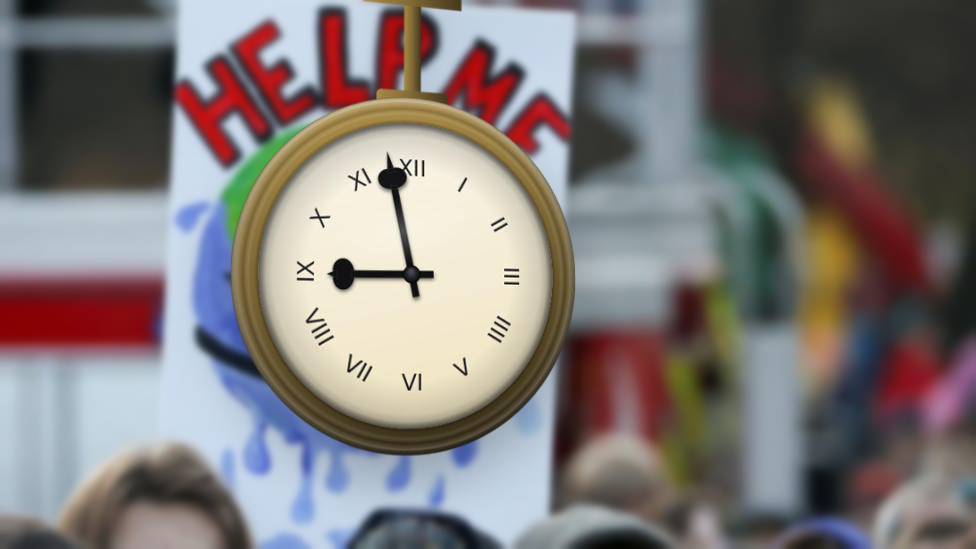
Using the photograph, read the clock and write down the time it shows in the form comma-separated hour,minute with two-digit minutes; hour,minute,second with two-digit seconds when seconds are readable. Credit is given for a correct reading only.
8,58
